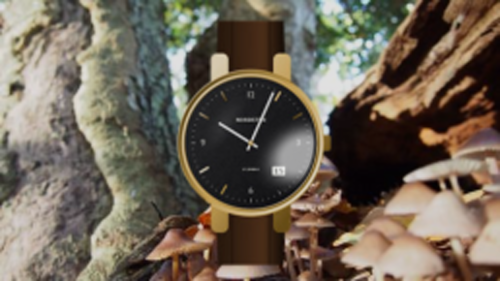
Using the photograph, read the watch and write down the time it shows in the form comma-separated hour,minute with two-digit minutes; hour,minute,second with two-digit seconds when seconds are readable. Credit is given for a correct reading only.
10,04
